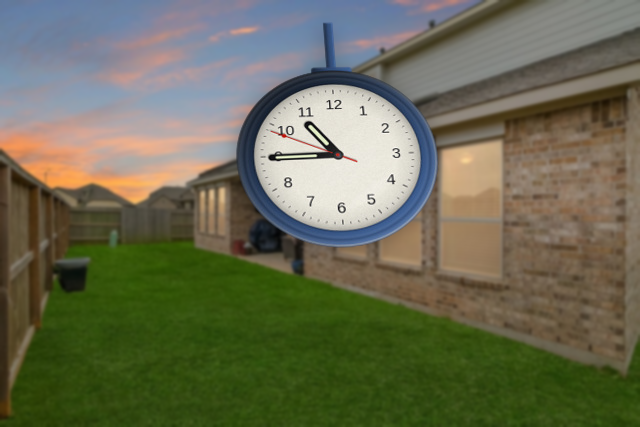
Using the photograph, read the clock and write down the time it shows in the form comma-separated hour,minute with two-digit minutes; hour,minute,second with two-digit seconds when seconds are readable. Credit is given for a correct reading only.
10,44,49
